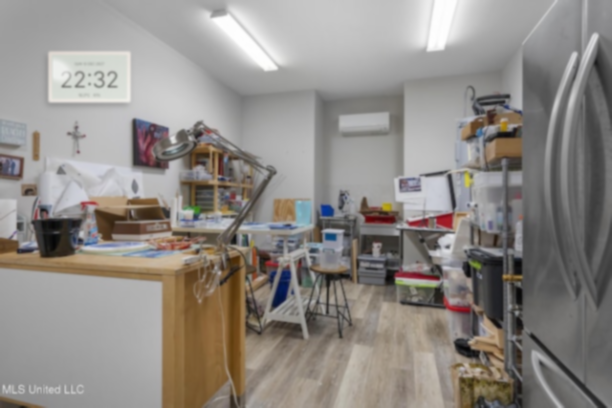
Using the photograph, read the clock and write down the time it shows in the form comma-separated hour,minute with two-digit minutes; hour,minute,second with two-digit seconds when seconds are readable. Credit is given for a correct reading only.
22,32
